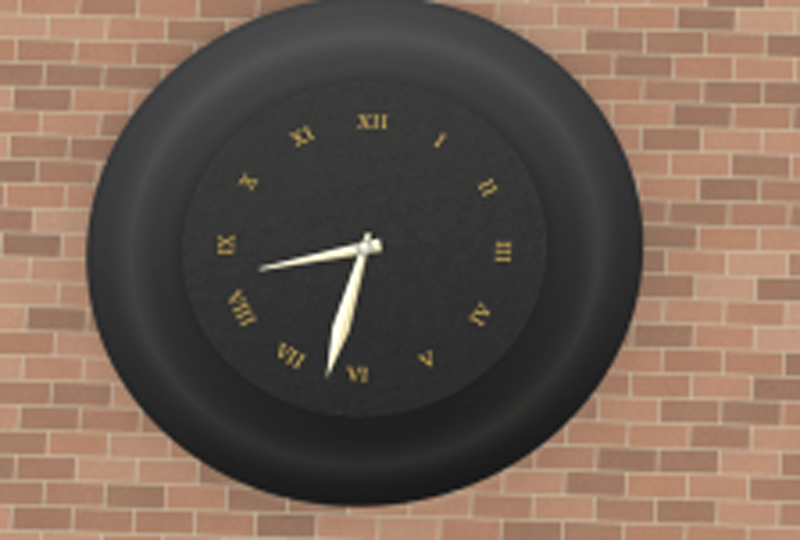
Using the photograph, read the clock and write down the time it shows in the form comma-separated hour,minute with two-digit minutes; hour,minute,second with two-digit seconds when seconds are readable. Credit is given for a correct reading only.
8,32
